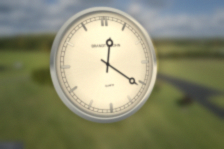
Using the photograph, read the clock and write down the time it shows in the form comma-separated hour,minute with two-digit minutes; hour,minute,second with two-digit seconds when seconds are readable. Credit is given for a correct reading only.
12,21
